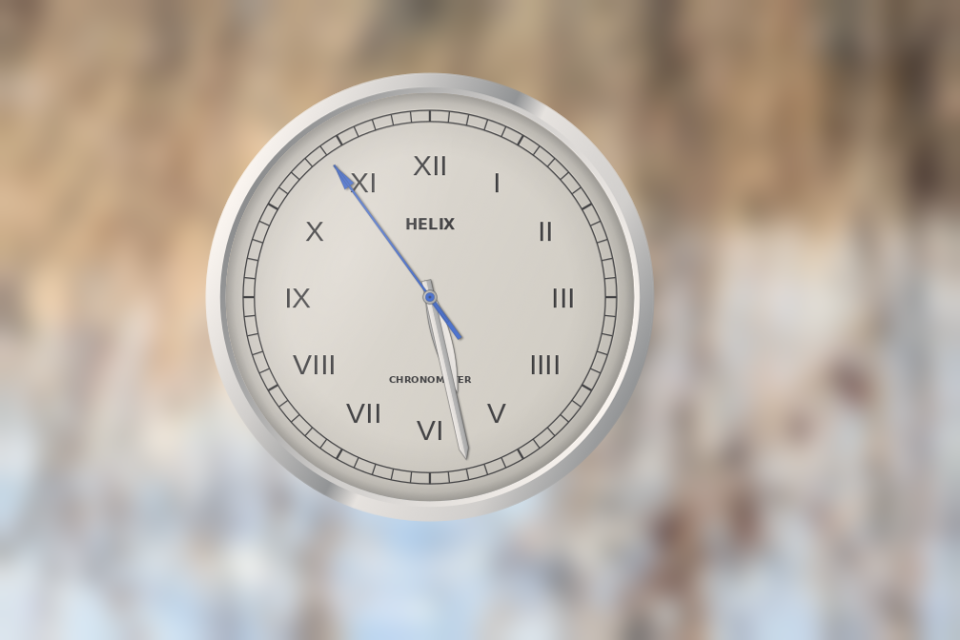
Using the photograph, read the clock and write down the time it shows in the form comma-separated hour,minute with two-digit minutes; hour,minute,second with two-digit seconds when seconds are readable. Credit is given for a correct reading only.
5,27,54
